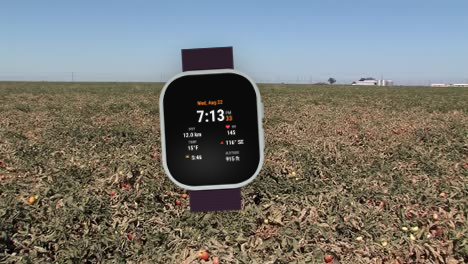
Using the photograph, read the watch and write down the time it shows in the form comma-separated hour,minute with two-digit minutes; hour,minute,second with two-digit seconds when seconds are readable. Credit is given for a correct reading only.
7,13
